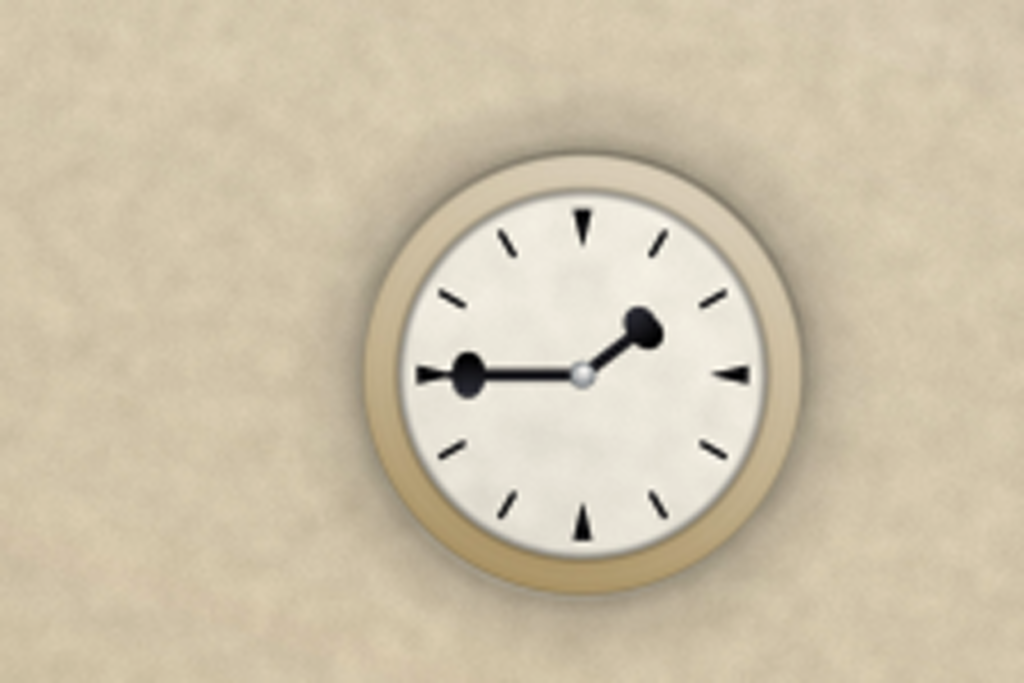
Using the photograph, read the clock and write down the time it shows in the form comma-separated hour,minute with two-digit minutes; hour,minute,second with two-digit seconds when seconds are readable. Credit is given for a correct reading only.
1,45
